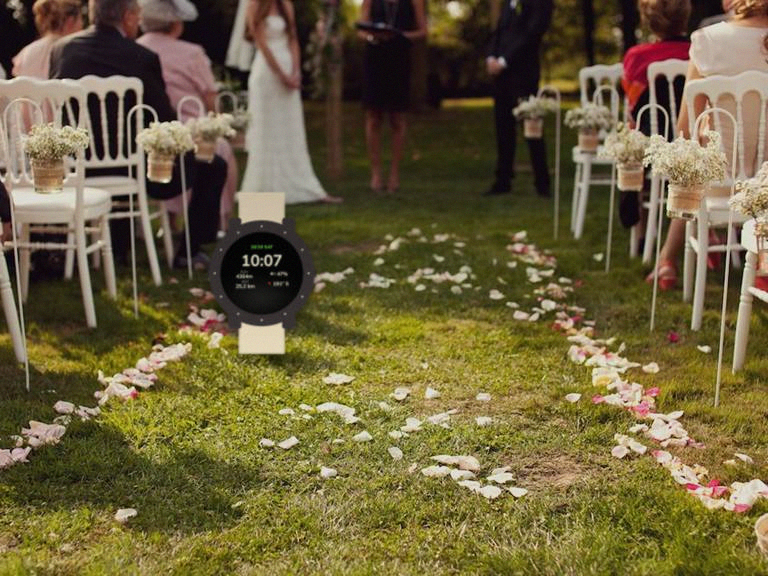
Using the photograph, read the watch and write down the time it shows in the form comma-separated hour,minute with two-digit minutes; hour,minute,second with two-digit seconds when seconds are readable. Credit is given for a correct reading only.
10,07
